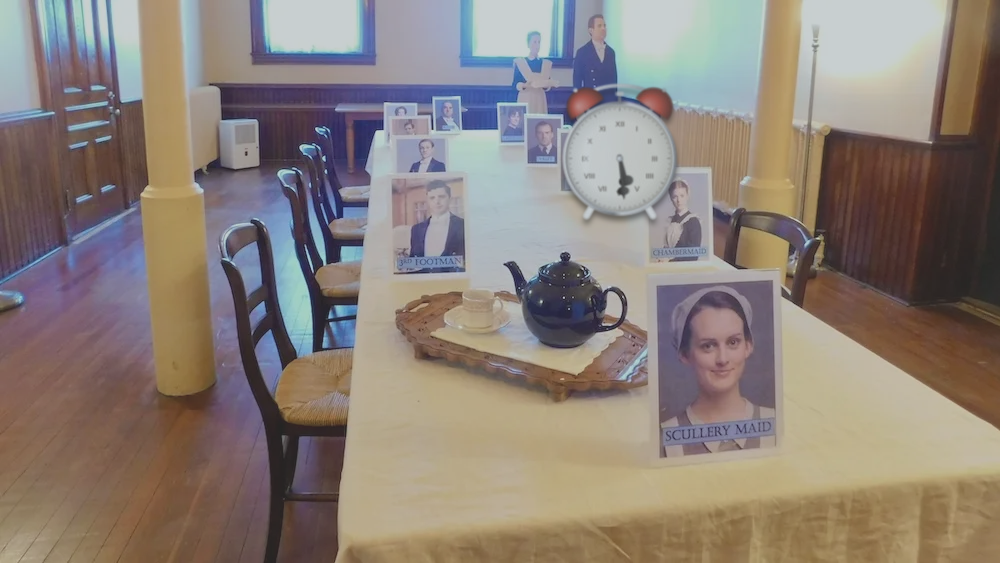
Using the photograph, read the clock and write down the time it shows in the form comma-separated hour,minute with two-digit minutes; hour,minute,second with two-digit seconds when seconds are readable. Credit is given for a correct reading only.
5,29
